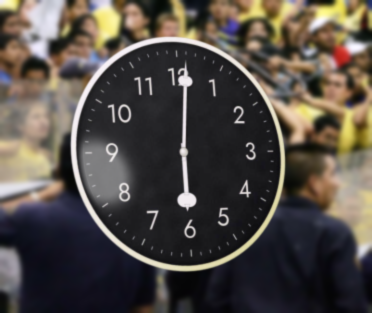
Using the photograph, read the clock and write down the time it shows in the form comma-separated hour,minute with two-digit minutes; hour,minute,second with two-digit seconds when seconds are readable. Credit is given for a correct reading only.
6,01
